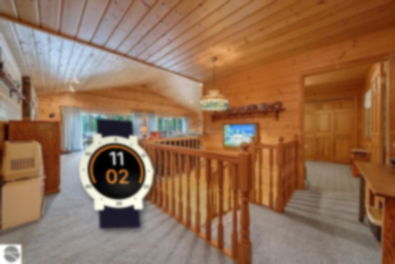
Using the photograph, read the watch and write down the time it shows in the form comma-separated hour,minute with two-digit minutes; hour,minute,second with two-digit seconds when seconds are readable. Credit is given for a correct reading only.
11,02
